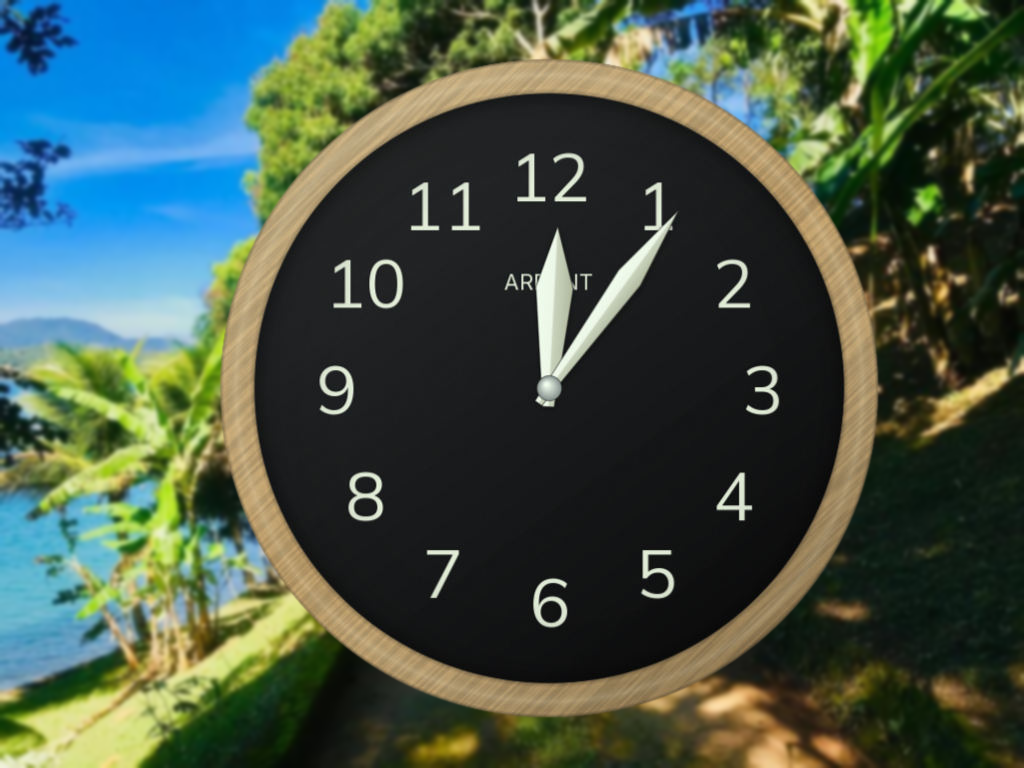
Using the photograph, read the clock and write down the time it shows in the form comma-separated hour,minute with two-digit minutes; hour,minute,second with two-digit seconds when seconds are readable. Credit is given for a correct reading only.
12,06
